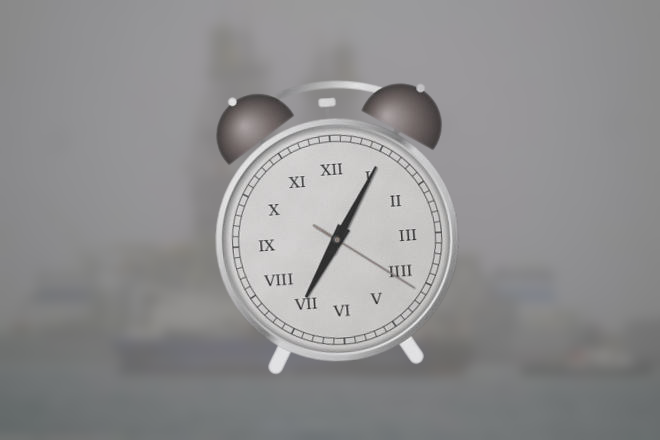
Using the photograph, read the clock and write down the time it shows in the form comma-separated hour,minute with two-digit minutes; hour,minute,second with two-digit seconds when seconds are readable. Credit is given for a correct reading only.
7,05,21
